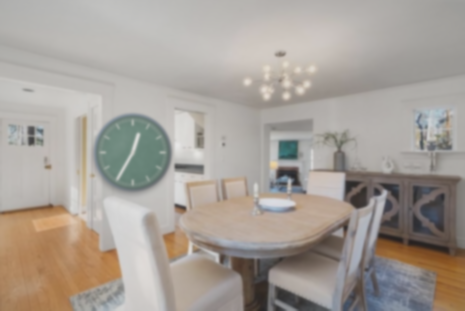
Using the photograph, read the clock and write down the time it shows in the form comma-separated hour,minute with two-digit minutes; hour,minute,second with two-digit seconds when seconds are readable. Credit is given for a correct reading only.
12,35
